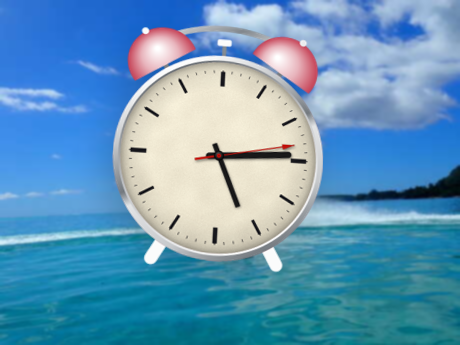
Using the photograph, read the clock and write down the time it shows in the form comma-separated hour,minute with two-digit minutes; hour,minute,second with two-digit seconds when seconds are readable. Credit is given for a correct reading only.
5,14,13
